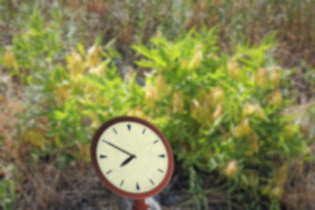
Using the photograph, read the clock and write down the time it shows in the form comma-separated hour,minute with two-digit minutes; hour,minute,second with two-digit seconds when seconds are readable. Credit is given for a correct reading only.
7,50
